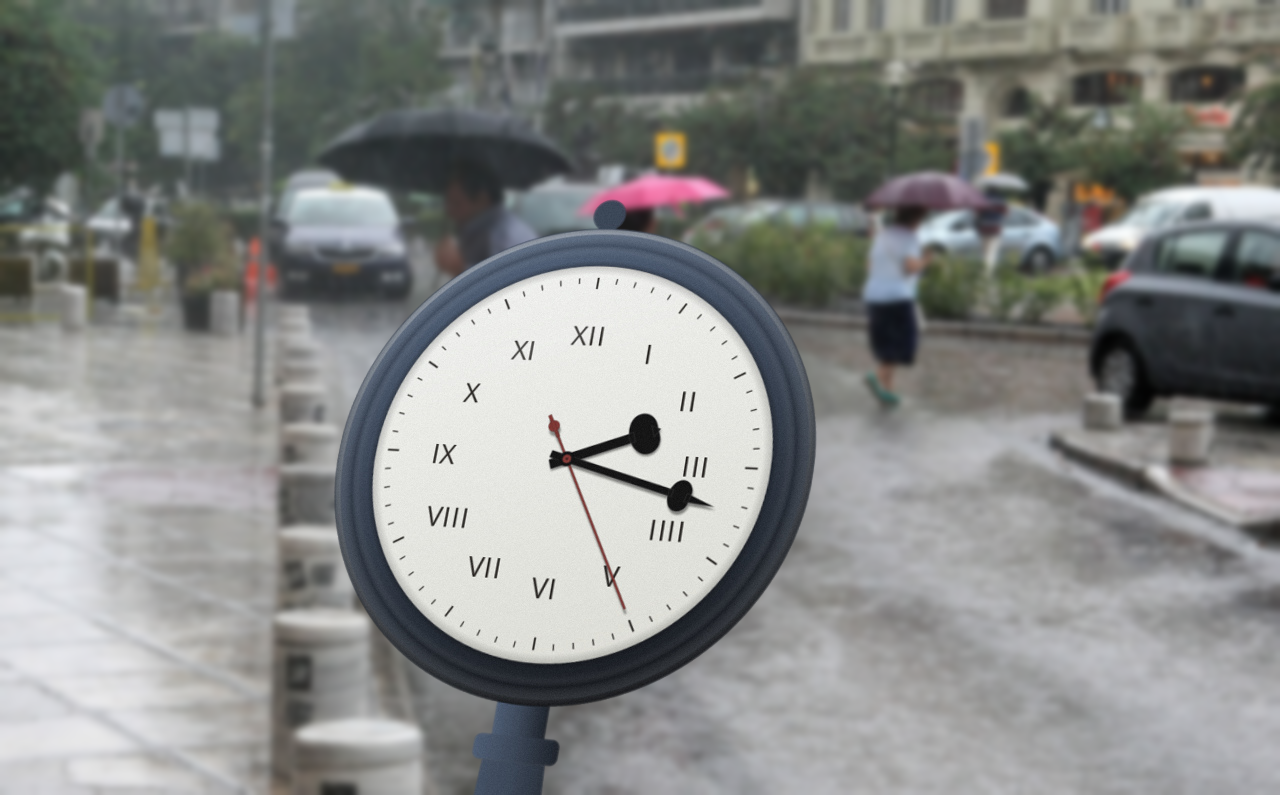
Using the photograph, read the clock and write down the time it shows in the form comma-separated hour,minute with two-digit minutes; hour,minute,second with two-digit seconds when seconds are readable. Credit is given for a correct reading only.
2,17,25
